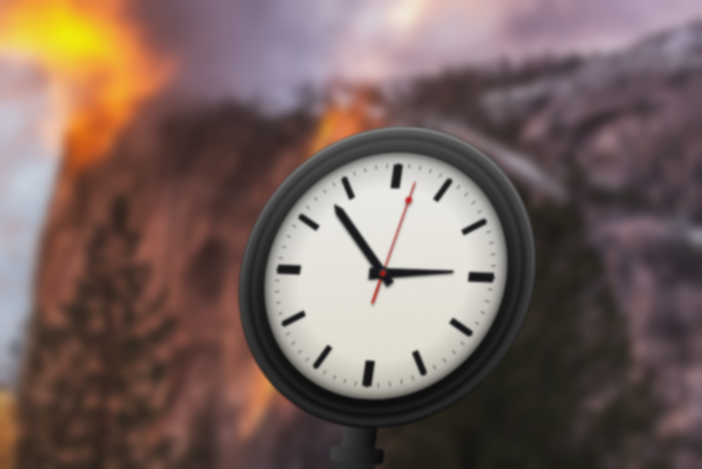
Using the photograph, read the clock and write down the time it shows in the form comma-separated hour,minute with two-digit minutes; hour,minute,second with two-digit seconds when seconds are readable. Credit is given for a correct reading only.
2,53,02
